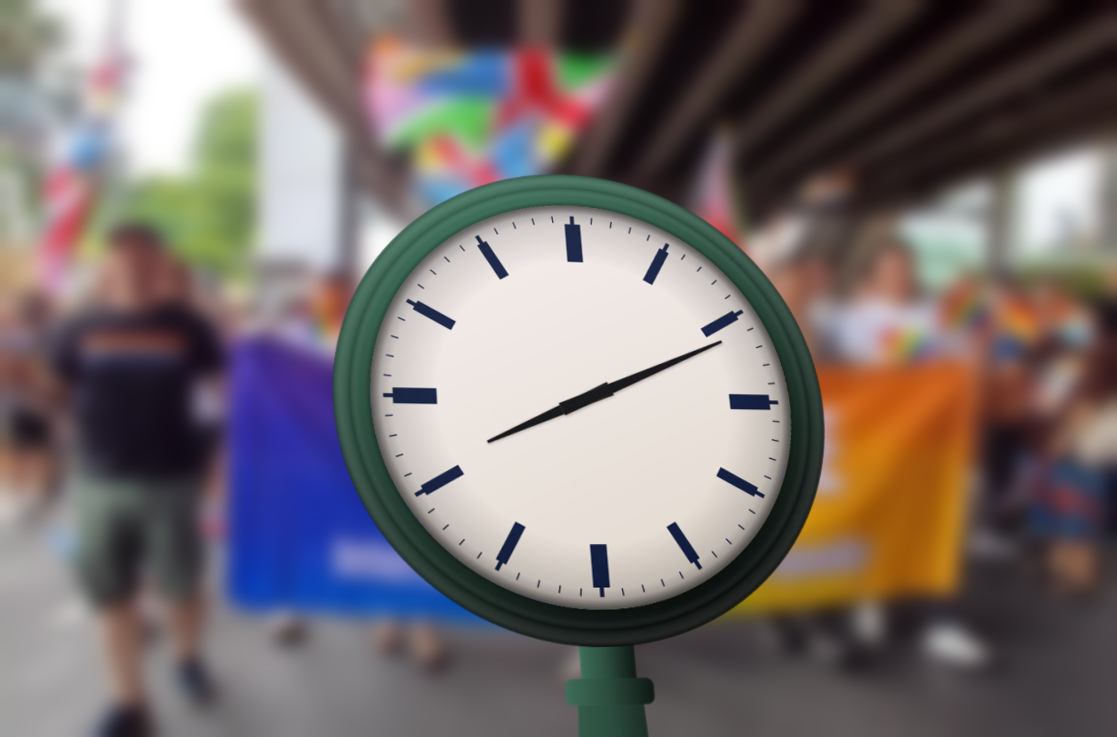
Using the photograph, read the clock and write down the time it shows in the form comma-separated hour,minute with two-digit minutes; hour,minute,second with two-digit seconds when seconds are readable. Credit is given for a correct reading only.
8,11
